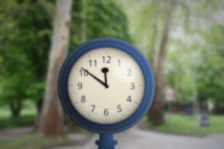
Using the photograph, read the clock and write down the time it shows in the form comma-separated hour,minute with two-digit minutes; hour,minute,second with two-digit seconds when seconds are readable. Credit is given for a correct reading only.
11,51
